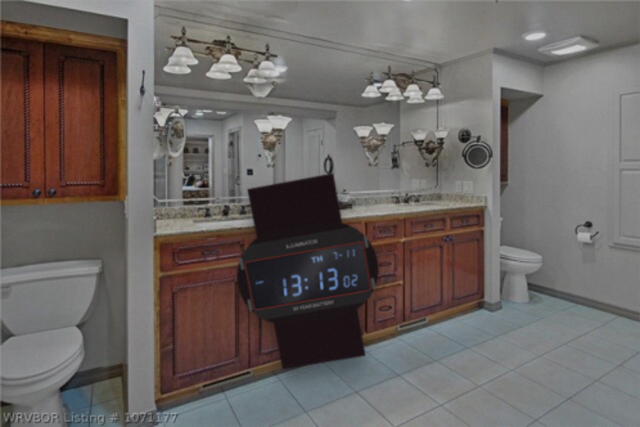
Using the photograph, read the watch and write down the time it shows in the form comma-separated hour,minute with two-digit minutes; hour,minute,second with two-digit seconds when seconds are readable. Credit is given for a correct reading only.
13,13,02
